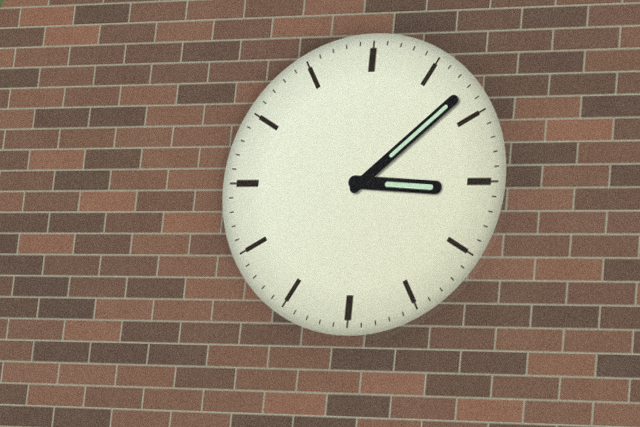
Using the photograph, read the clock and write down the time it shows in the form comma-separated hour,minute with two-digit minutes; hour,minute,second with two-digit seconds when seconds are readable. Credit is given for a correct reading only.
3,08
